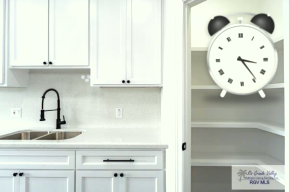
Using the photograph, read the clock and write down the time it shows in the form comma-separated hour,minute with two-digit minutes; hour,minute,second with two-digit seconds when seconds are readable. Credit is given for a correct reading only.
3,24
